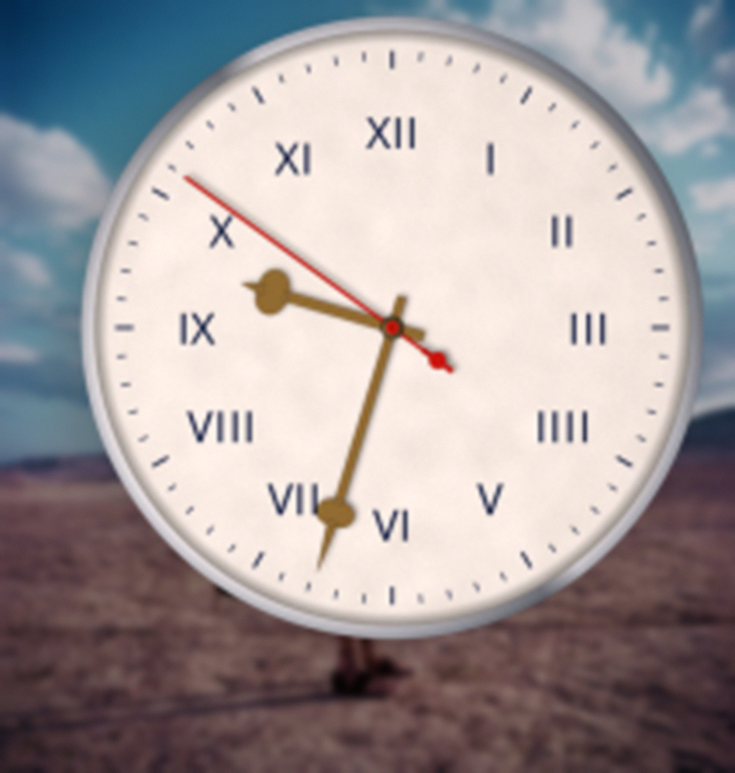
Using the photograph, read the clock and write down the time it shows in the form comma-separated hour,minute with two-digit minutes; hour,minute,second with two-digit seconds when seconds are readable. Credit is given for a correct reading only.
9,32,51
